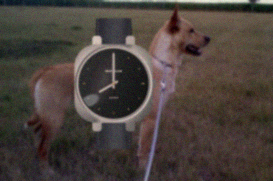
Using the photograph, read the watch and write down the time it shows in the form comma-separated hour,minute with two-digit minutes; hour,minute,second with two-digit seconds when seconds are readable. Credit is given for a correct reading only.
8,00
